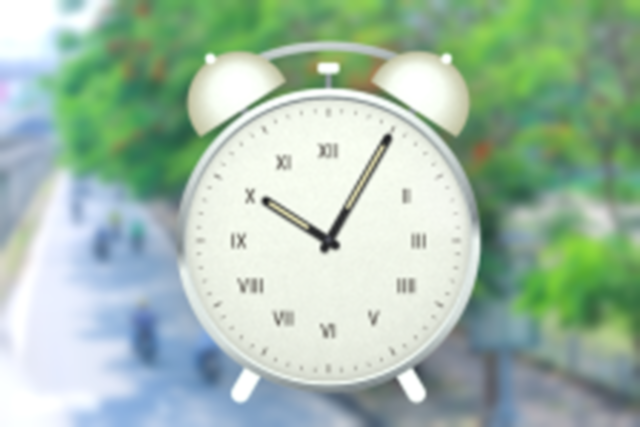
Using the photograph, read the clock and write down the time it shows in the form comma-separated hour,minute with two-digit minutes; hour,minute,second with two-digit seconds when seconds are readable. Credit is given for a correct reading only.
10,05
